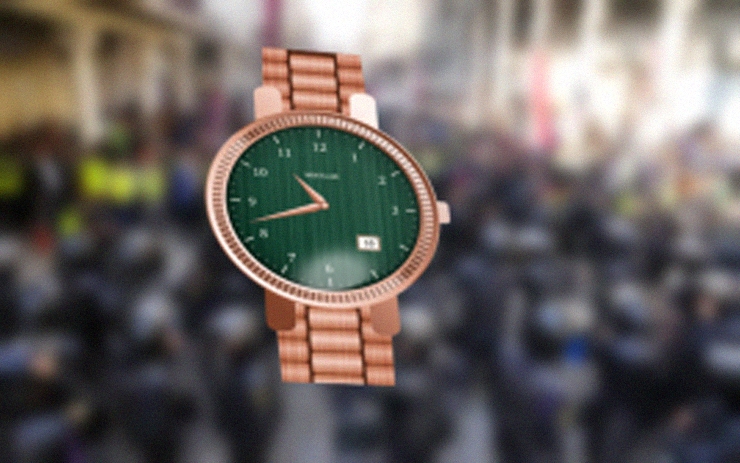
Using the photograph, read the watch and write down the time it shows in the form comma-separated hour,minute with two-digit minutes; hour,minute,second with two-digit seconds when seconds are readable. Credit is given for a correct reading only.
10,42
